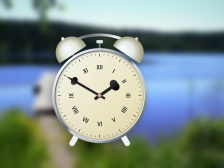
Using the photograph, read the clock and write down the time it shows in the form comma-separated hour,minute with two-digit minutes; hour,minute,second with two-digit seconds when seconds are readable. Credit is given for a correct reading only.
1,50
